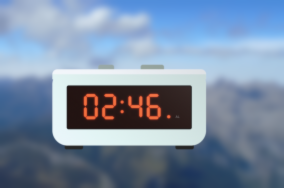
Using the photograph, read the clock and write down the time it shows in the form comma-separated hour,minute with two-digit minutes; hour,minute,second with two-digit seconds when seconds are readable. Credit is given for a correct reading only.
2,46
